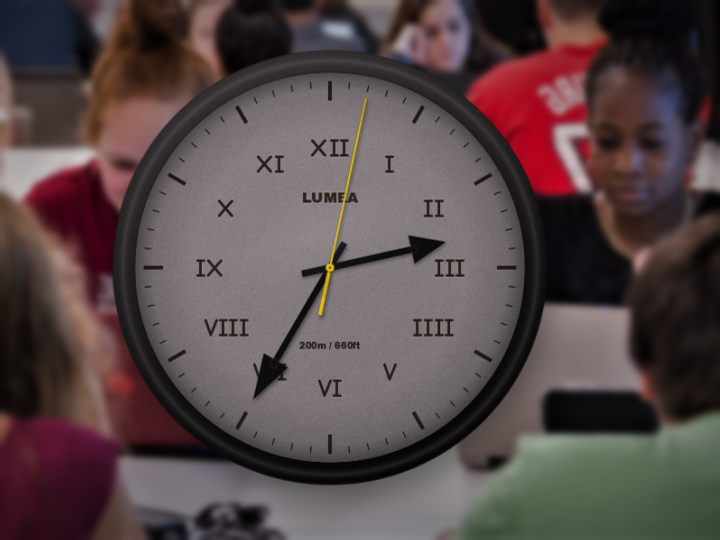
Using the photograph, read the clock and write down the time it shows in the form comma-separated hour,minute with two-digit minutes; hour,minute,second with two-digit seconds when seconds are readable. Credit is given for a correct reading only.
2,35,02
